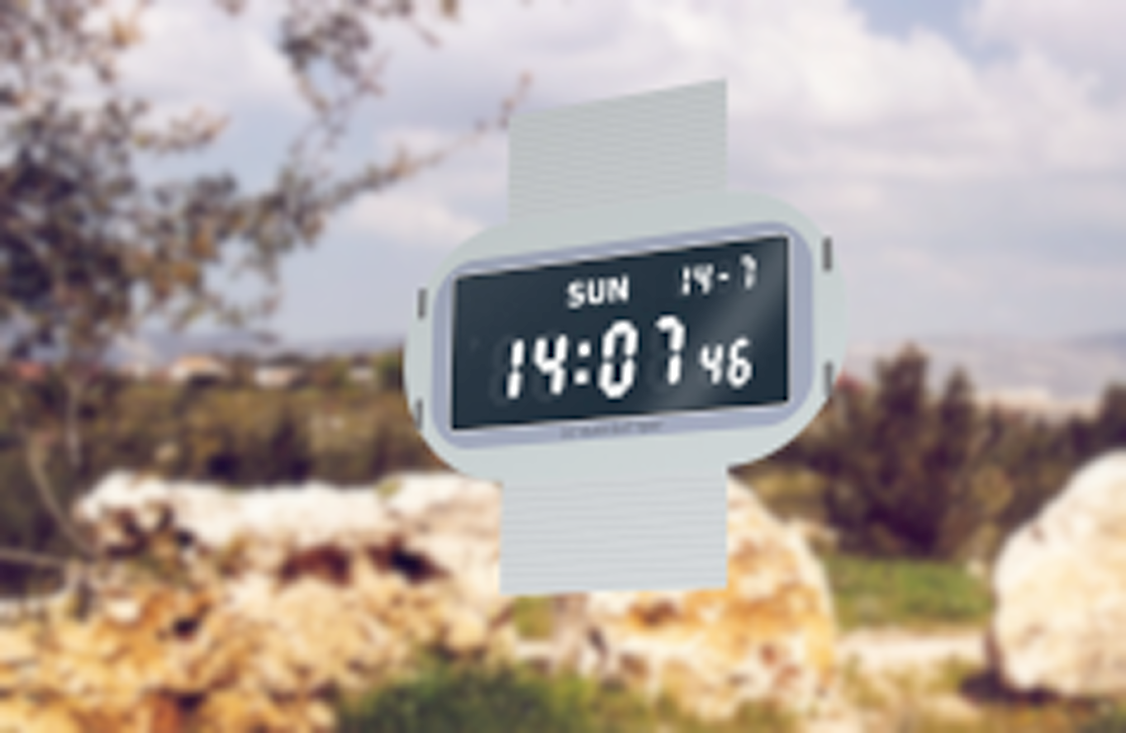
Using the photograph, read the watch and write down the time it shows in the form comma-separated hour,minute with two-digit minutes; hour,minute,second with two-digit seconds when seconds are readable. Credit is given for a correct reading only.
14,07,46
